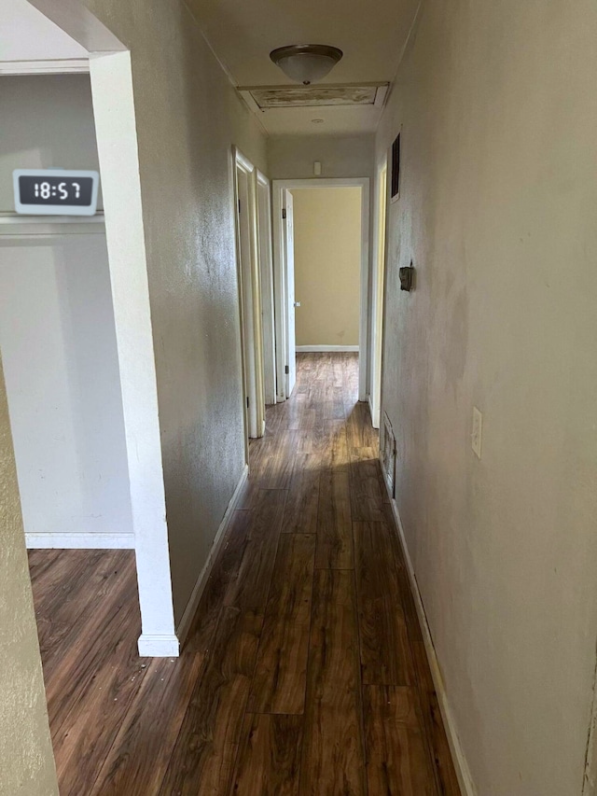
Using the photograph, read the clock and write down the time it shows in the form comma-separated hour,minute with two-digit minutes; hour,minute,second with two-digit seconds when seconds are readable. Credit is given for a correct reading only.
18,57
